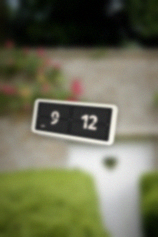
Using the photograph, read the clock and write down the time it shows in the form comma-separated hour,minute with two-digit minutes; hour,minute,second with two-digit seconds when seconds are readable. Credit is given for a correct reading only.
9,12
